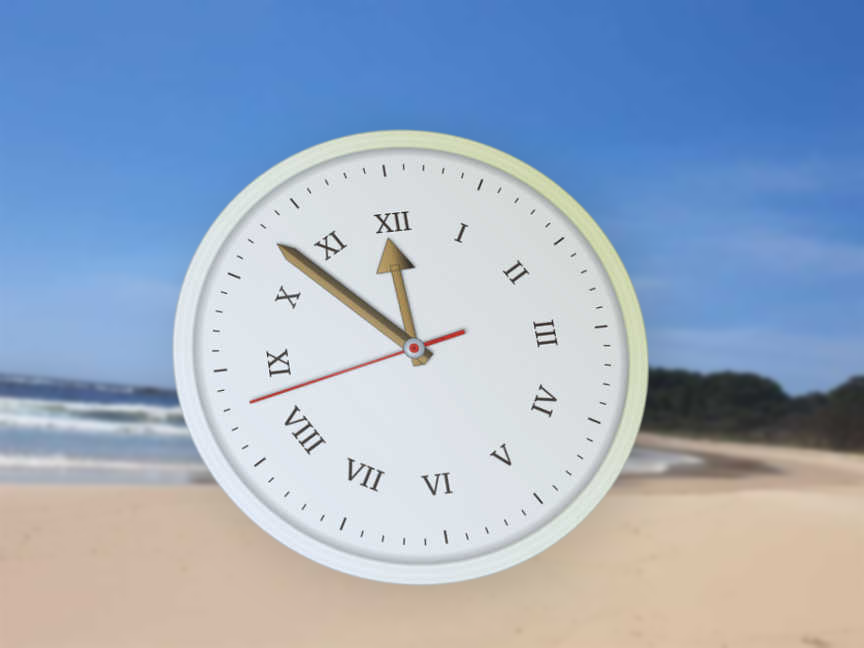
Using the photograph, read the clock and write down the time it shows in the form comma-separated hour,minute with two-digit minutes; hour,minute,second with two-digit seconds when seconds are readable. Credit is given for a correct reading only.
11,52,43
